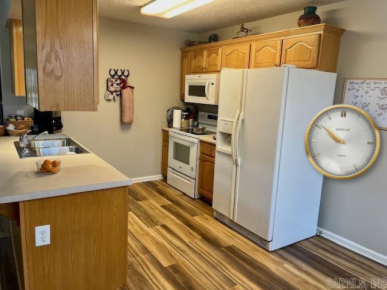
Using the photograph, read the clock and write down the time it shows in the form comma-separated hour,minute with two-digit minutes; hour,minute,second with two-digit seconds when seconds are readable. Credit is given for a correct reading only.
9,51
